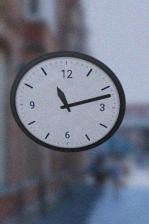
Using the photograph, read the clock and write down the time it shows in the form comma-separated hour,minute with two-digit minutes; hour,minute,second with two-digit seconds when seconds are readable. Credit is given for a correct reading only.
11,12
